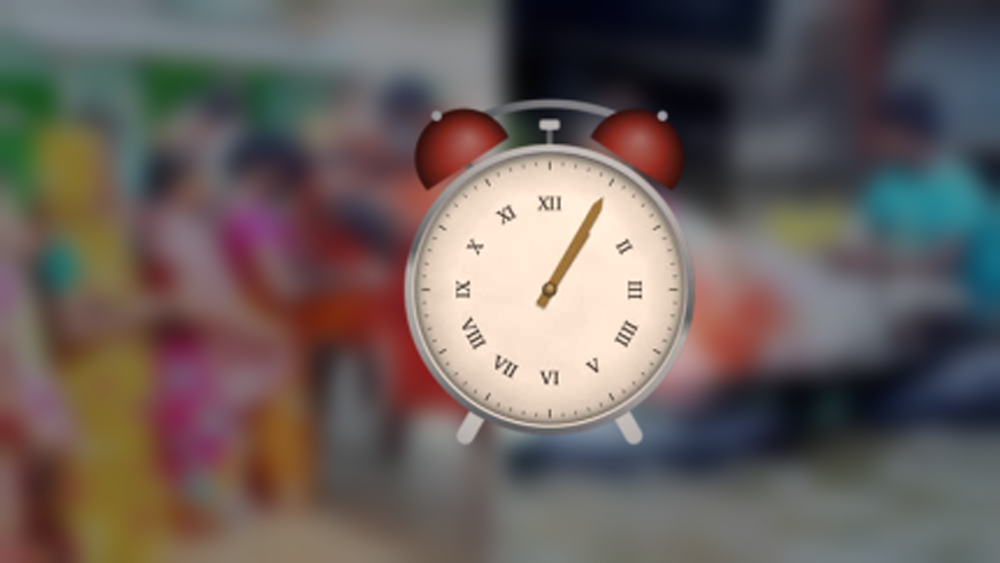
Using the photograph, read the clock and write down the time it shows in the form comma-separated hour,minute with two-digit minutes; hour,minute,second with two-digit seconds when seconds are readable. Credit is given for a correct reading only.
1,05
